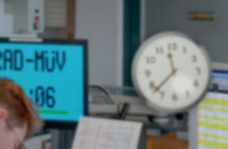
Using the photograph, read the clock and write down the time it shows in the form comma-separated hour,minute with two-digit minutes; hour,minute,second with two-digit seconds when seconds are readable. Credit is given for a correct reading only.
11,38
